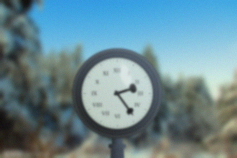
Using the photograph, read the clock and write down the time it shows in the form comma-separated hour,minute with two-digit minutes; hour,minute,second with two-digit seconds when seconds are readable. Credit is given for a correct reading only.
2,24
